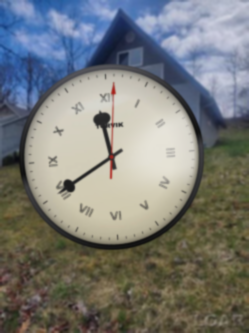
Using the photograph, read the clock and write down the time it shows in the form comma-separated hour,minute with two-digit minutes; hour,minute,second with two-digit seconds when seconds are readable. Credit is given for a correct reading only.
11,40,01
